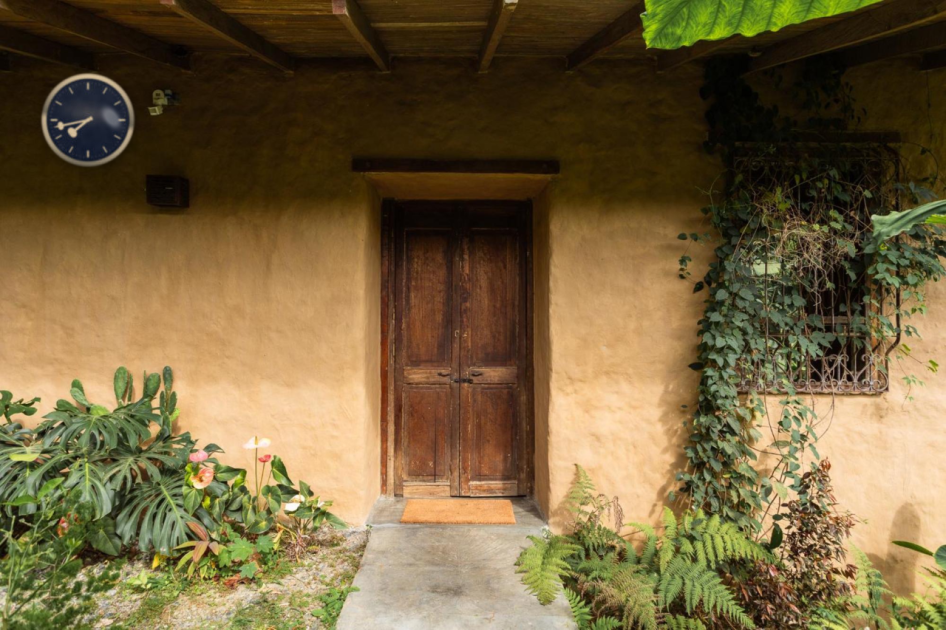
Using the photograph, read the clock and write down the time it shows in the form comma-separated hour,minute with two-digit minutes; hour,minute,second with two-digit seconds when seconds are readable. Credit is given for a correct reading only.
7,43
